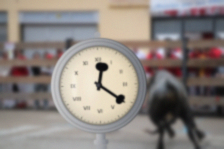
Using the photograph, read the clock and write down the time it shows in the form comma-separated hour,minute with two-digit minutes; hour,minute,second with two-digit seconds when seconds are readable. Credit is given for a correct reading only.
12,21
